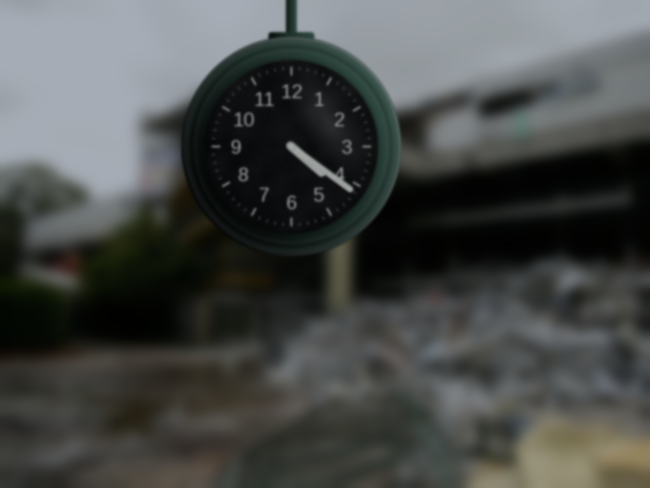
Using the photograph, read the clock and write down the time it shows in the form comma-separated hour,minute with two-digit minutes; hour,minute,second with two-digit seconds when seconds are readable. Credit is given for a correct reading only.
4,21
